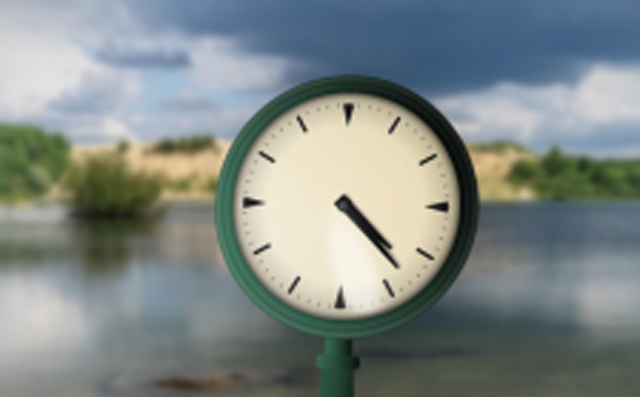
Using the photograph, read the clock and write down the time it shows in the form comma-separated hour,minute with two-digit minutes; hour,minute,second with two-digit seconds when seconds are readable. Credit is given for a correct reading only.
4,23
